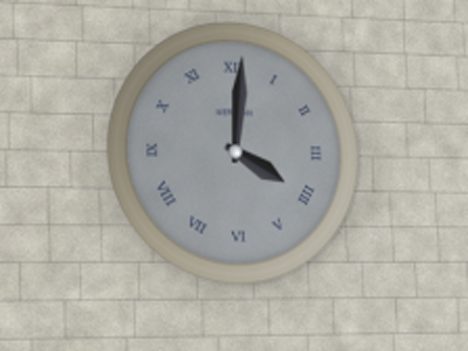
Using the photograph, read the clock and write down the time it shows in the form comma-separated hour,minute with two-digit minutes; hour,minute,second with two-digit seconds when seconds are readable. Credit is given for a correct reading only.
4,01
